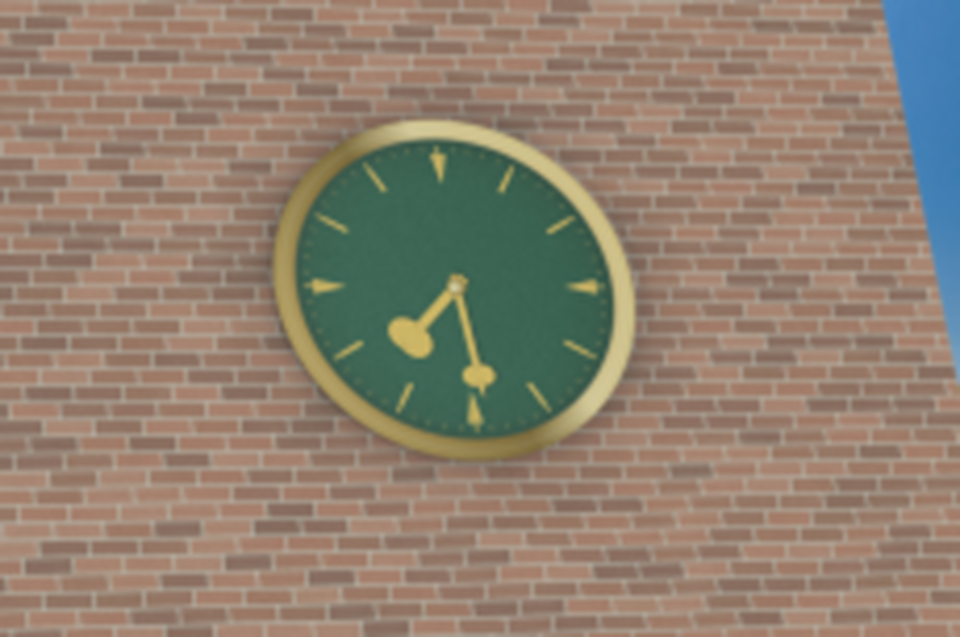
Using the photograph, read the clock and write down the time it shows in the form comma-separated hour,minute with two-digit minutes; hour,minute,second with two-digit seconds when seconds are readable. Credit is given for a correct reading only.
7,29
